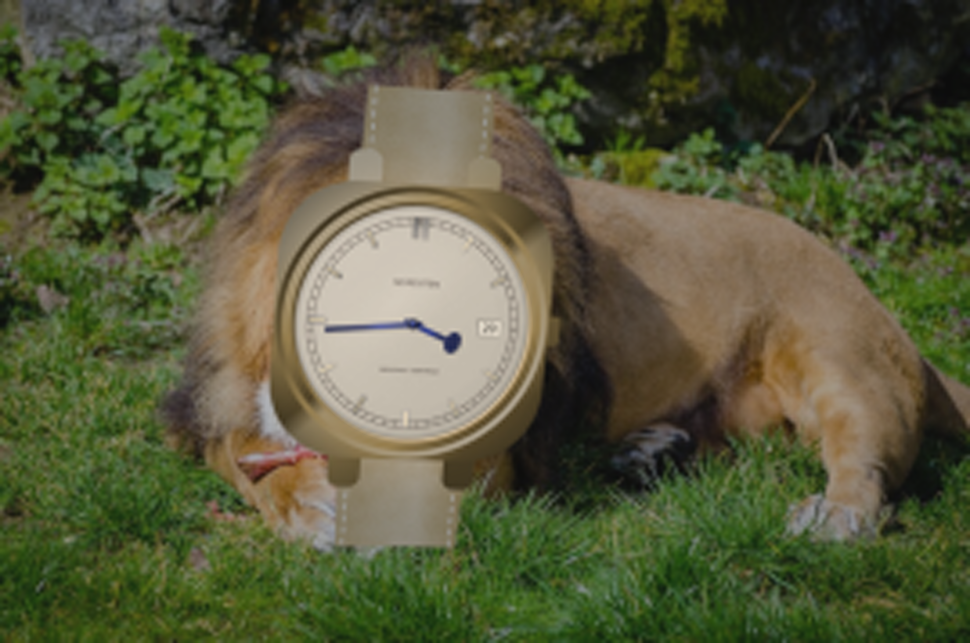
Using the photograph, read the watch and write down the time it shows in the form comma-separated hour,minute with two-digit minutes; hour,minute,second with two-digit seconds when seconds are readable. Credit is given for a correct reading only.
3,44
